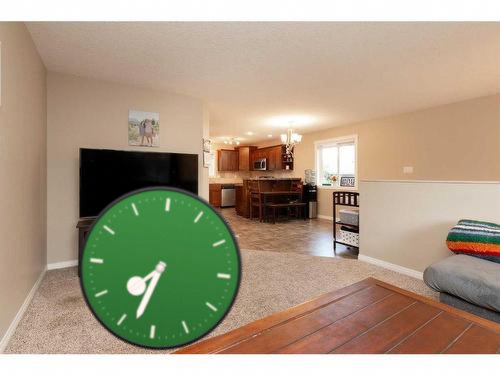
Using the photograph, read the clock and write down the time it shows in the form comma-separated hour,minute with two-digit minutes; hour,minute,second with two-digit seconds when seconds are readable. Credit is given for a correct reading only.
7,33
